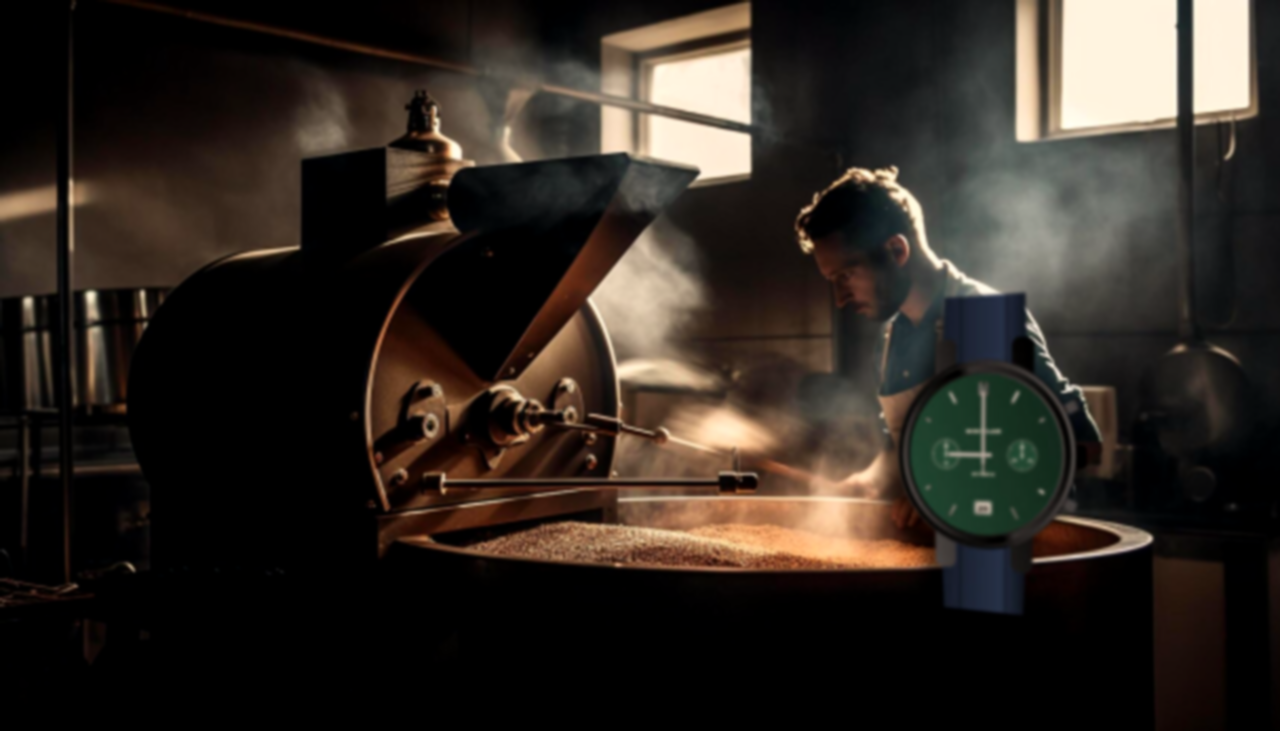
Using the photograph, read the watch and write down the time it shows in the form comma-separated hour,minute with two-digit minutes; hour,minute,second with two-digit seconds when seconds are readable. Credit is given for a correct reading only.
9,00
